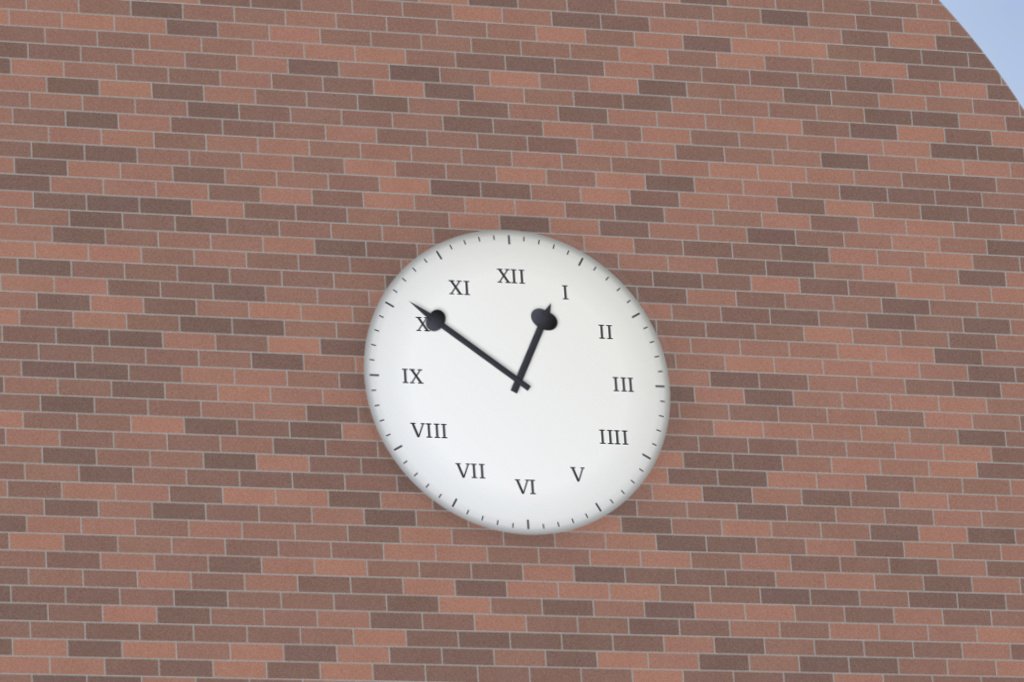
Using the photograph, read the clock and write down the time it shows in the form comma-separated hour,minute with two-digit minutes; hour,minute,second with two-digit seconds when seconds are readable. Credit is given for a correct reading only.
12,51
